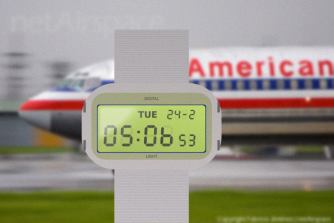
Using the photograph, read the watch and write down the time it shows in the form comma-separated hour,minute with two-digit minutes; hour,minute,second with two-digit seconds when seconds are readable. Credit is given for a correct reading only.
5,06,53
